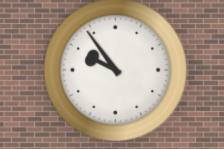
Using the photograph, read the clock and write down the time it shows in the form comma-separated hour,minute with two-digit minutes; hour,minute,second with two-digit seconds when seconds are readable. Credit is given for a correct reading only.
9,54
